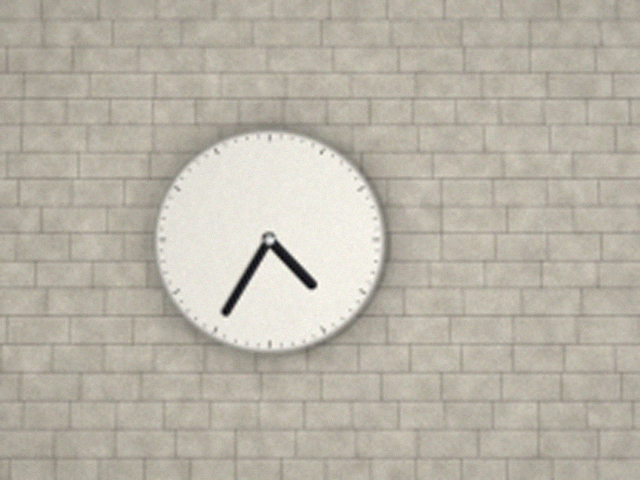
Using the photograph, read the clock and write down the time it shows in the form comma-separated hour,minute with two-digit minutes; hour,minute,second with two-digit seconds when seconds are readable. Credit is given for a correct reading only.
4,35
